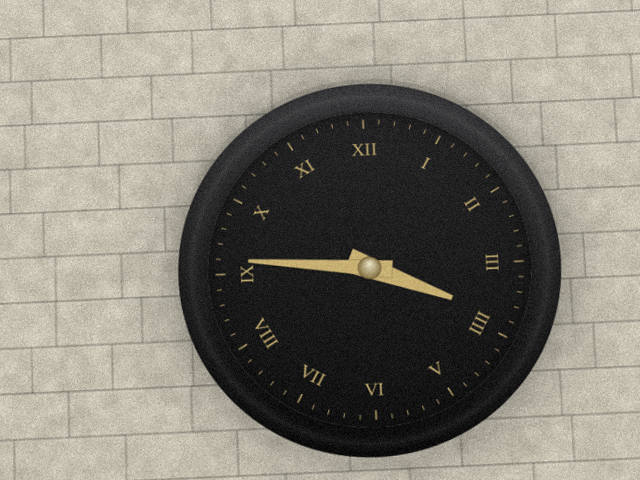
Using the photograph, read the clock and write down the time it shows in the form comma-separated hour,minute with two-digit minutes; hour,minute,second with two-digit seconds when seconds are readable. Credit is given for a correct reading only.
3,46
